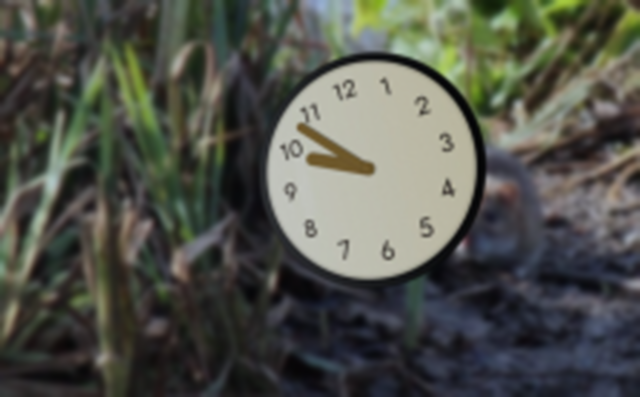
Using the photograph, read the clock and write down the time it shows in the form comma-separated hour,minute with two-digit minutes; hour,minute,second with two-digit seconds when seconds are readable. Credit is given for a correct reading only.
9,53
